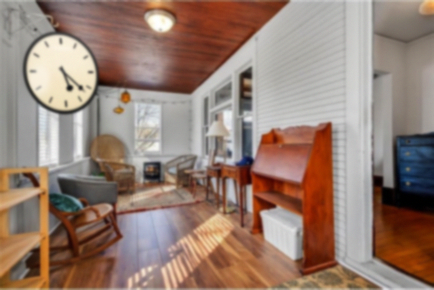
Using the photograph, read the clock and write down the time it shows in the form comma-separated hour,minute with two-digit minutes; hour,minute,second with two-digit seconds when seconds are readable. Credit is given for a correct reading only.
5,22
